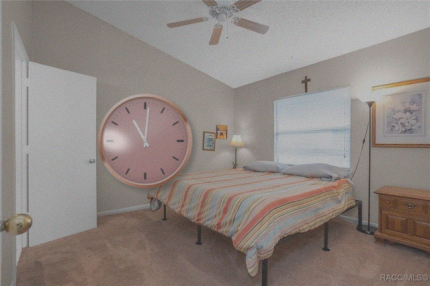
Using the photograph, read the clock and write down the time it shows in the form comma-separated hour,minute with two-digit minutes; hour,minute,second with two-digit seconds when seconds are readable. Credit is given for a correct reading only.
11,01
